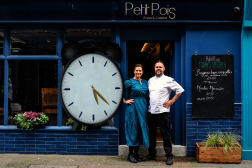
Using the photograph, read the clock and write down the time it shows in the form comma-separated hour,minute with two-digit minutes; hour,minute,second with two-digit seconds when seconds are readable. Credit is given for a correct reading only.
5,22
